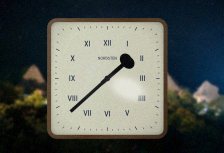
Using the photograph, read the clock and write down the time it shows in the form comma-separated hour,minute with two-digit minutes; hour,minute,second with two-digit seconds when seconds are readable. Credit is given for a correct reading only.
1,38
